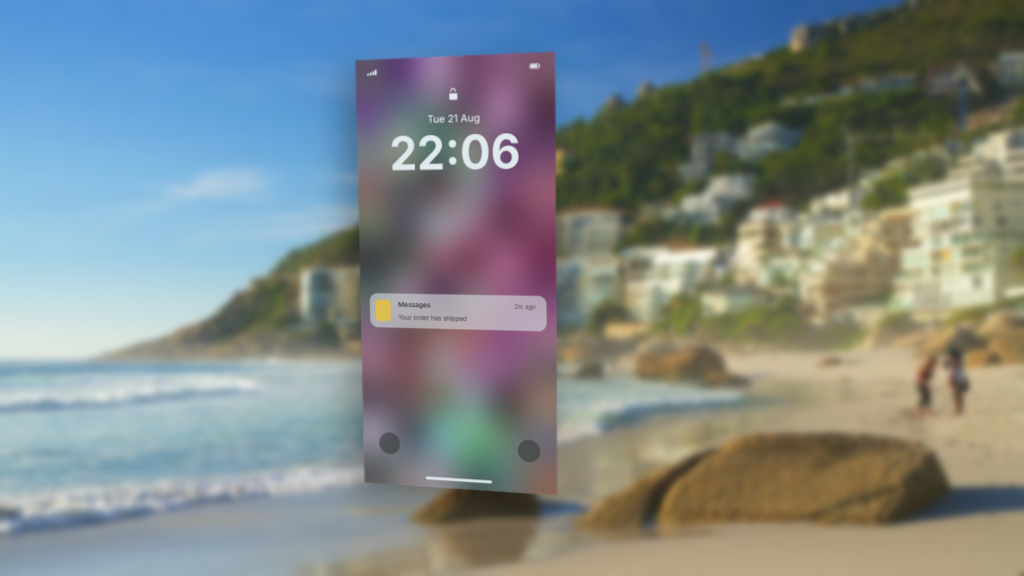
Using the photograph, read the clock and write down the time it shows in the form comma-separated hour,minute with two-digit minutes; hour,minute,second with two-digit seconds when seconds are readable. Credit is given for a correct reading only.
22,06
